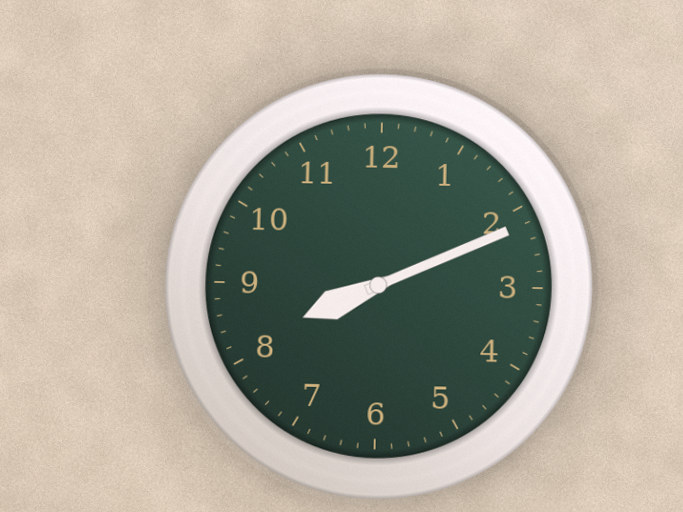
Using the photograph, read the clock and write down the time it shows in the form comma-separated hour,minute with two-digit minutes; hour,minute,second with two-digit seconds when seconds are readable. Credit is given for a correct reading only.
8,11
